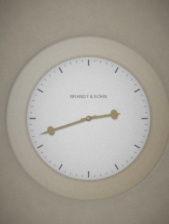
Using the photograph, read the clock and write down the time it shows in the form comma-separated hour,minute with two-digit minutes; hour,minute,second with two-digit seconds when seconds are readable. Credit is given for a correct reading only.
2,42
